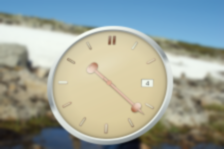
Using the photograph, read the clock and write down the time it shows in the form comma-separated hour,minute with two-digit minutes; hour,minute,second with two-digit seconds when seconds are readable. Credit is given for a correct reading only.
10,22
